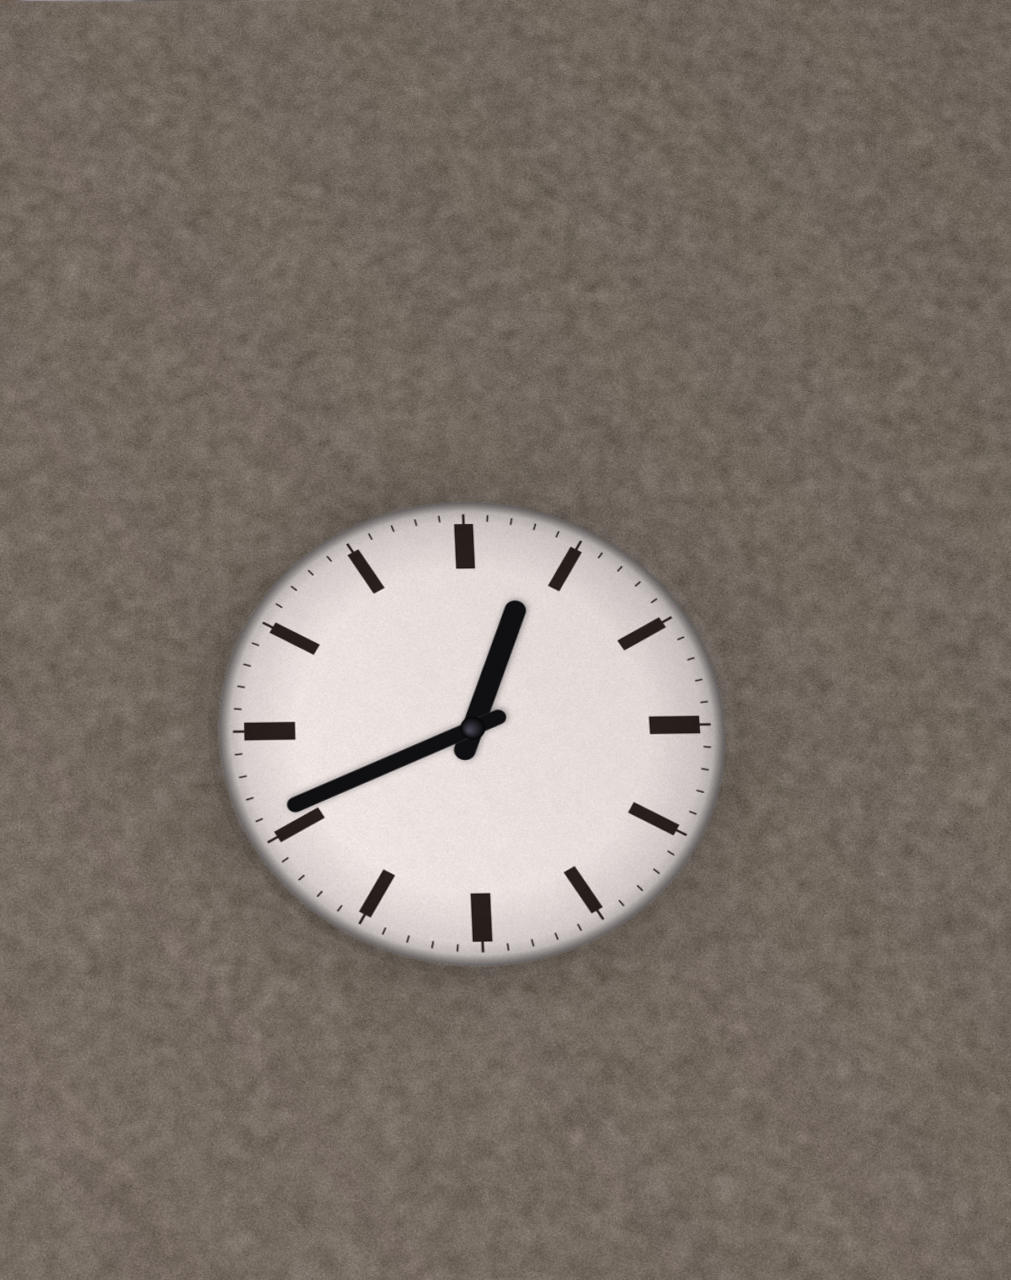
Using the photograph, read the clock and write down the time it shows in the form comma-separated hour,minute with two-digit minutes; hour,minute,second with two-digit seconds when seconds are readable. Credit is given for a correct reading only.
12,41
